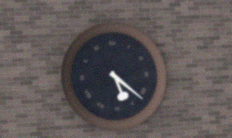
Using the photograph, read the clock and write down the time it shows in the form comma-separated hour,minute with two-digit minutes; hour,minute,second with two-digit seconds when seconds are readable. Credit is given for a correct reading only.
5,22
